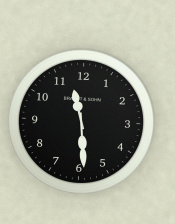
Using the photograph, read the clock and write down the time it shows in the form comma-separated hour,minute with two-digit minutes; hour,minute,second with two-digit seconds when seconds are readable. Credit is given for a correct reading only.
11,29
